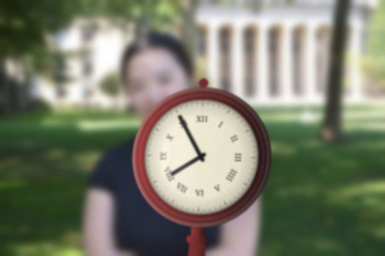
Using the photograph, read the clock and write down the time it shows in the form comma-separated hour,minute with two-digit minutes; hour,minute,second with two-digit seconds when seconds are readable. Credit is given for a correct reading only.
7,55
